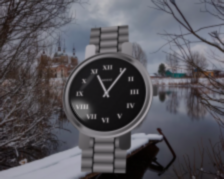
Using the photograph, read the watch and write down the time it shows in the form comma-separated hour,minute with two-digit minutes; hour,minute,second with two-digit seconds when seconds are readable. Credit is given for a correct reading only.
11,06
